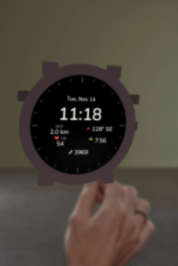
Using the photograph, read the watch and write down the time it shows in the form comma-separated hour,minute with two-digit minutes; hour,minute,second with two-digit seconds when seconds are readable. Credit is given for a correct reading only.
11,18
